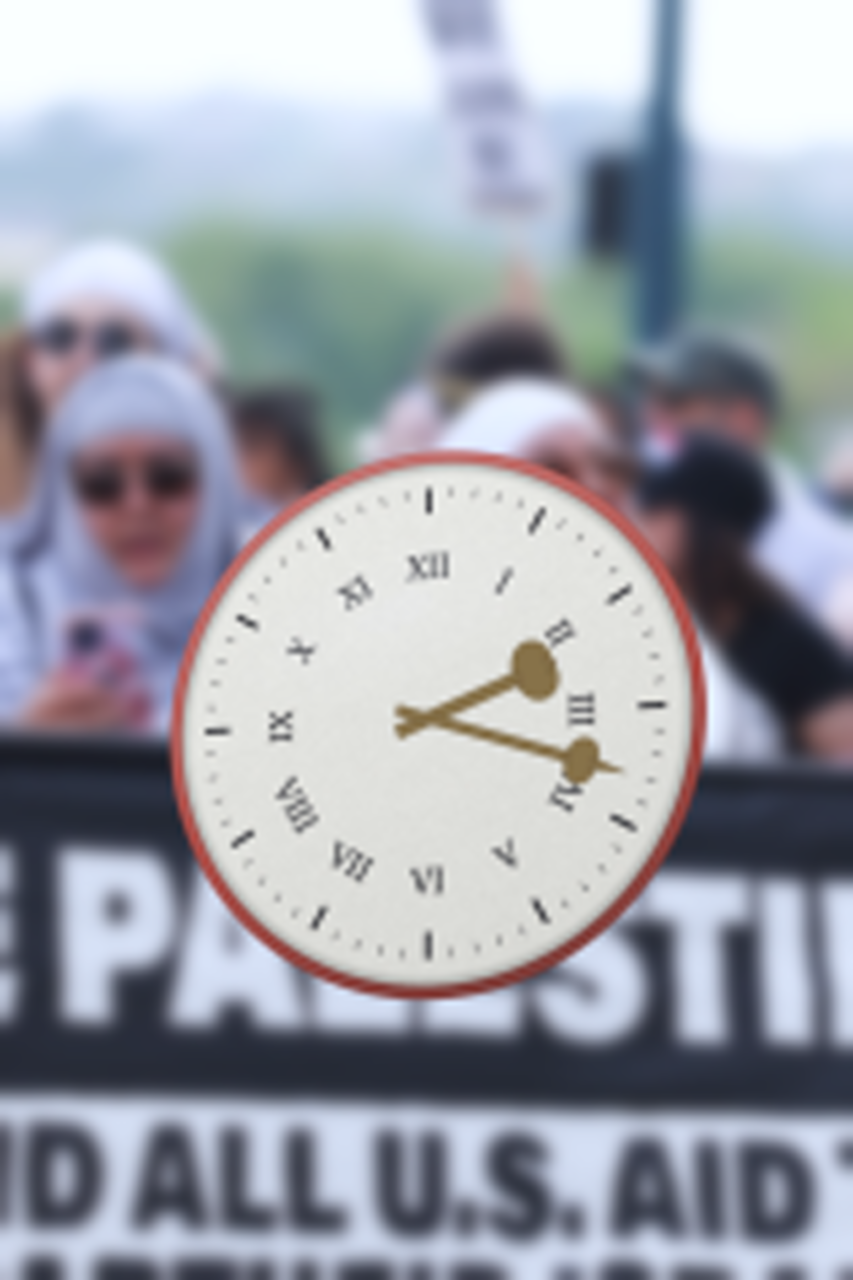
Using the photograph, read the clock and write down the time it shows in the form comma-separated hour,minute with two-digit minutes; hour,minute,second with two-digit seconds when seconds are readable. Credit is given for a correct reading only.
2,18
